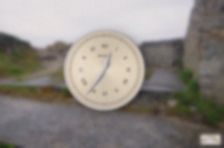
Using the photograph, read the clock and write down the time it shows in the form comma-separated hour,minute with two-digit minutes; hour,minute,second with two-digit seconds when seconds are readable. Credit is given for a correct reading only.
12,36
